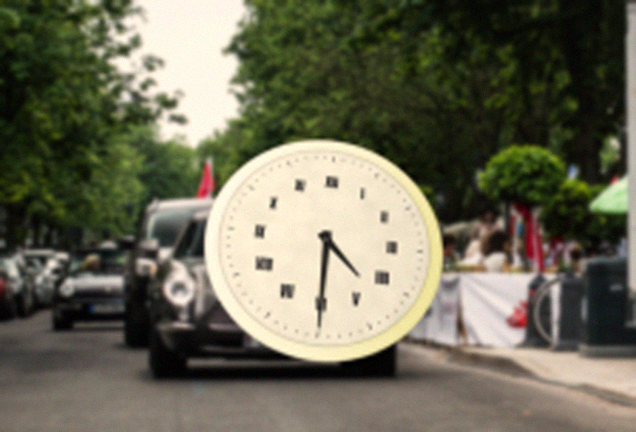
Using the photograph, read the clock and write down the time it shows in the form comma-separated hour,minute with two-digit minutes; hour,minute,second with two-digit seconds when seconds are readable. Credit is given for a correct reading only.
4,30
